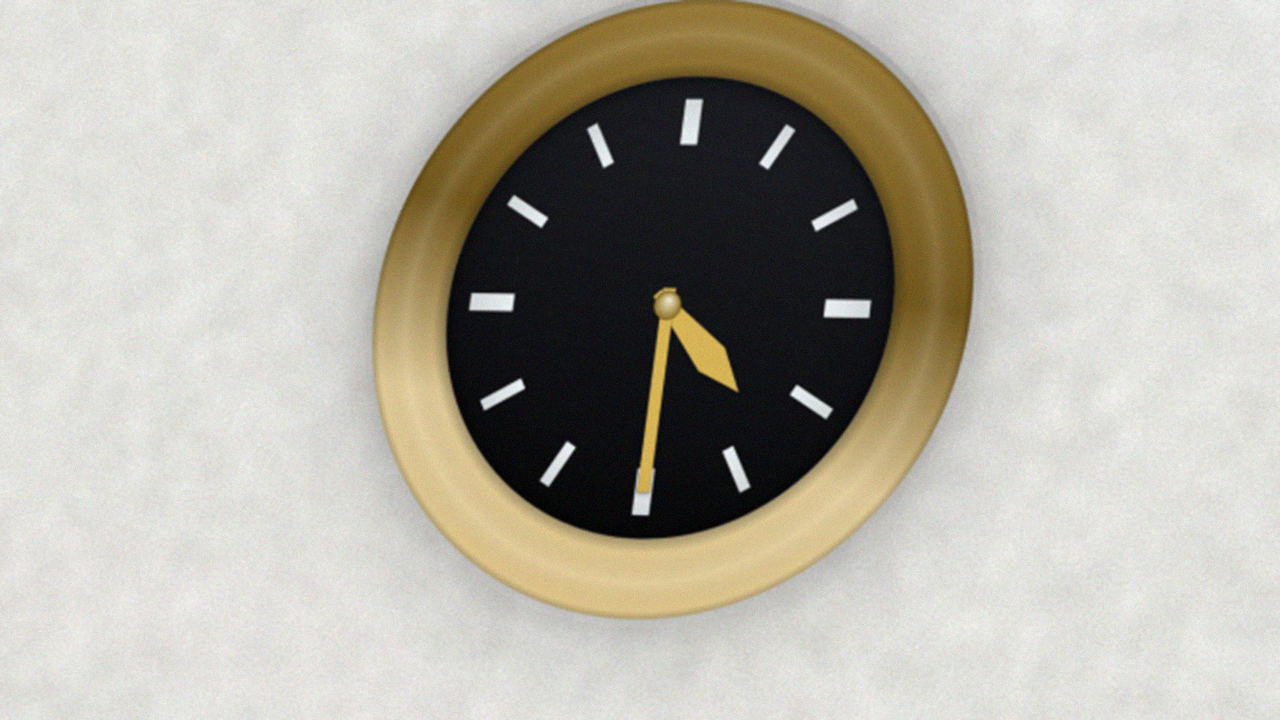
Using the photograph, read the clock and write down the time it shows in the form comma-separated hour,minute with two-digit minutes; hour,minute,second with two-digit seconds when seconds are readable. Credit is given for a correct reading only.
4,30
